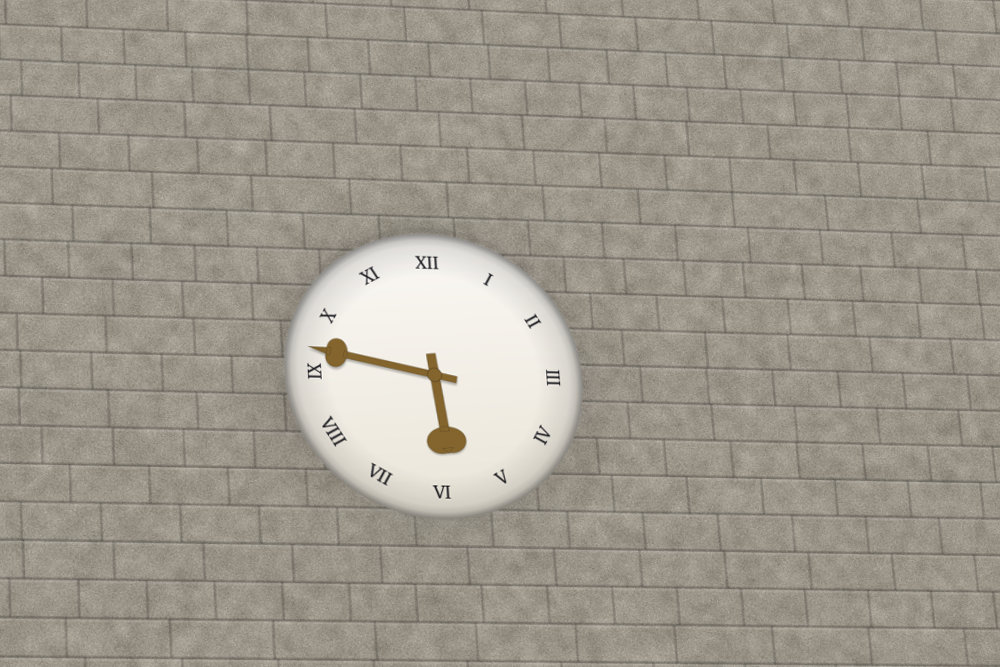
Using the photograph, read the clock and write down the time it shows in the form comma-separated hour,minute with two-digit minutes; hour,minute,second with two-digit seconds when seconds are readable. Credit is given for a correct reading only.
5,47
